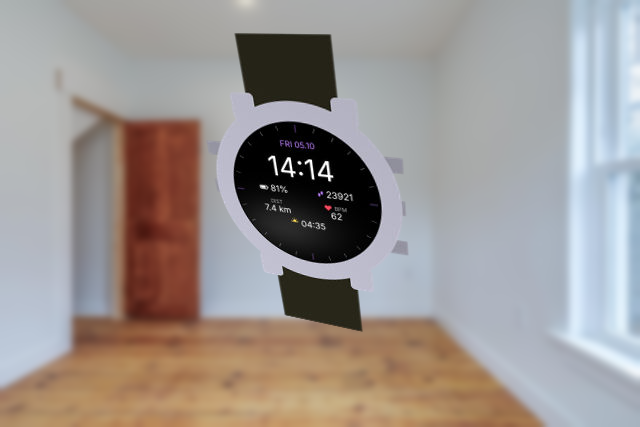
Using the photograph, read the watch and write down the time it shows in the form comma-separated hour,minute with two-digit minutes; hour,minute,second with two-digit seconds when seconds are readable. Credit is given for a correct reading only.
14,14
